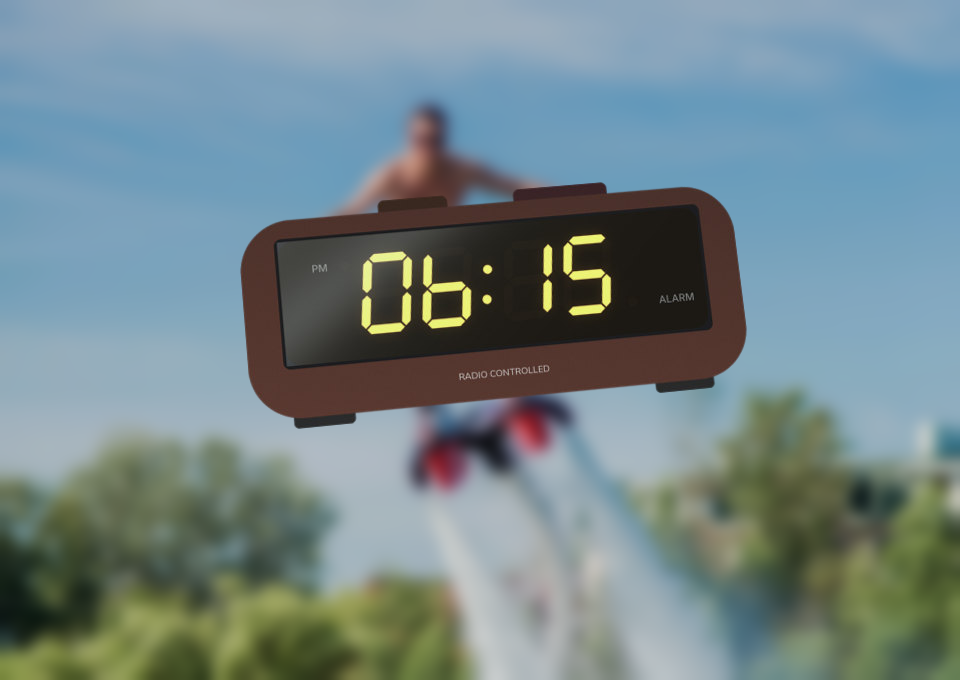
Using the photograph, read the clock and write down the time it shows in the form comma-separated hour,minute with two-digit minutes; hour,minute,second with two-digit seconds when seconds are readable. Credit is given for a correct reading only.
6,15
